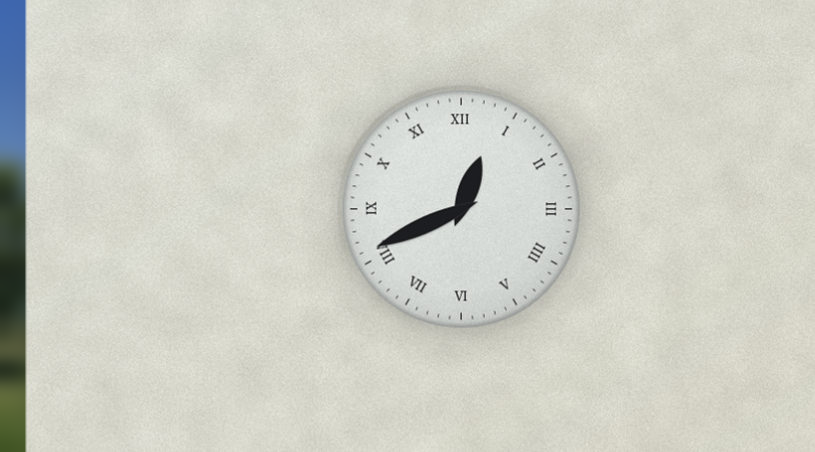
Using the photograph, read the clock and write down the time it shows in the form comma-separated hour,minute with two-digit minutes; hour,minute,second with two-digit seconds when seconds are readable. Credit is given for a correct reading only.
12,41
